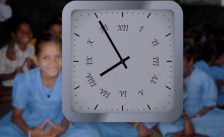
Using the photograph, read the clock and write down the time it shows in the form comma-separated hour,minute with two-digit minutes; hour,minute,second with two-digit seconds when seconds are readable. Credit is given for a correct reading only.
7,55
